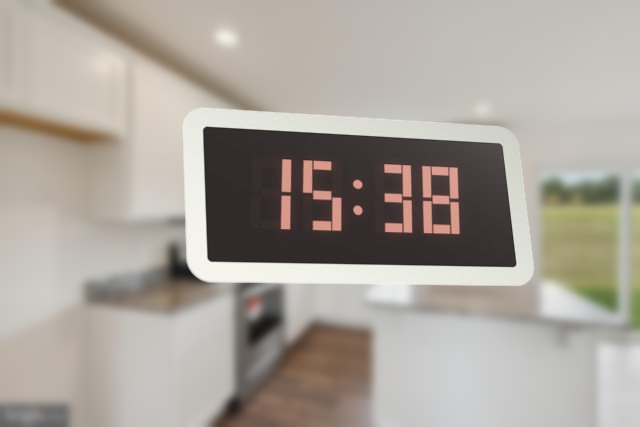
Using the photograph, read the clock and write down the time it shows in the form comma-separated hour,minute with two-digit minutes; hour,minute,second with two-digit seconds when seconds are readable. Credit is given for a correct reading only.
15,38
